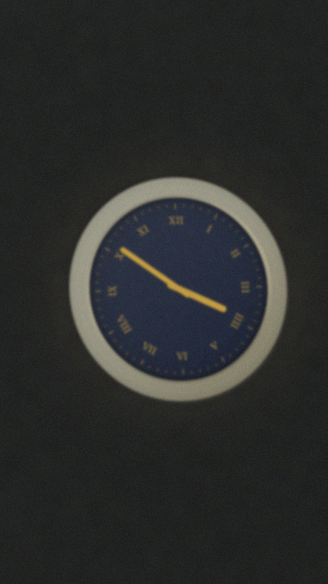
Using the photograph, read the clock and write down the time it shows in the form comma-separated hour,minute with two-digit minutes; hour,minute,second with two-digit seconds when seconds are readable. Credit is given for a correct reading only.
3,51
